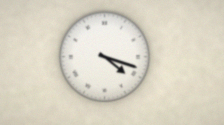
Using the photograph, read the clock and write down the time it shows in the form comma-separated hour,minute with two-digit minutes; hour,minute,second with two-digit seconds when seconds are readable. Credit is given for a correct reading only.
4,18
